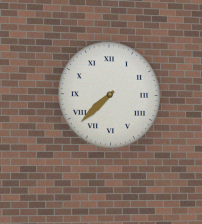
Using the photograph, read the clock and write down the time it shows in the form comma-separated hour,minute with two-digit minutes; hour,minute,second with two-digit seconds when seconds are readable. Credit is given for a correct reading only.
7,38
